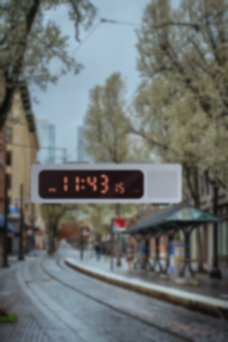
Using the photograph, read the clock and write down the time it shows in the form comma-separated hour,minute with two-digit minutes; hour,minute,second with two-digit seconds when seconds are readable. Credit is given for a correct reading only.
11,43
